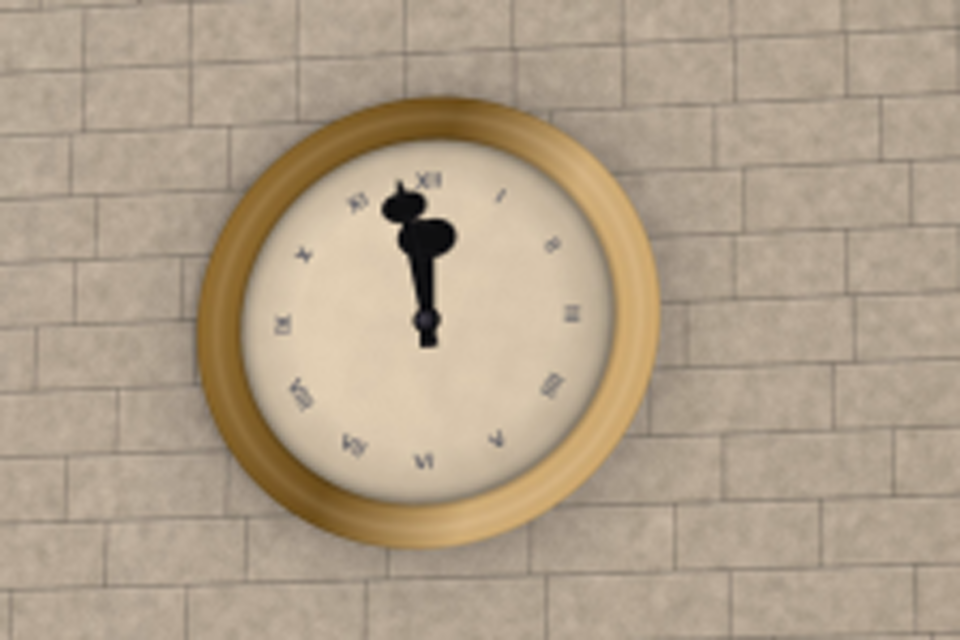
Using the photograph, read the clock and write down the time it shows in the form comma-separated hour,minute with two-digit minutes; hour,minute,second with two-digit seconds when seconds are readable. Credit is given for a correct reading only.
11,58
